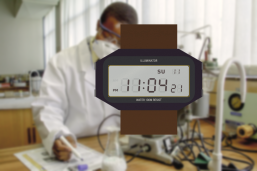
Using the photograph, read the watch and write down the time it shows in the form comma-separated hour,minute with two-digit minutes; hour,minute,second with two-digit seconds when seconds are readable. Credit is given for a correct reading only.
11,04,21
